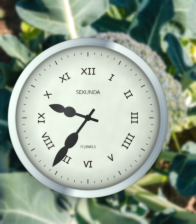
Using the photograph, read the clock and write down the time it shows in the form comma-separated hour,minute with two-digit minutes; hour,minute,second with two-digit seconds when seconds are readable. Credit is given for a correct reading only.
9,36
